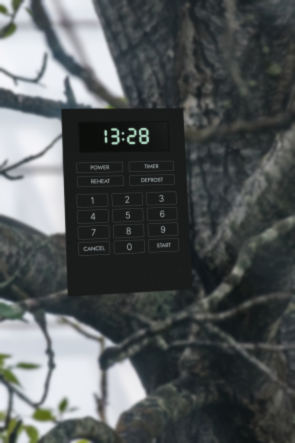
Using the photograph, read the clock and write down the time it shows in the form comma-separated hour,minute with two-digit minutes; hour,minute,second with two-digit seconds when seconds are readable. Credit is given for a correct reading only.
13,28
